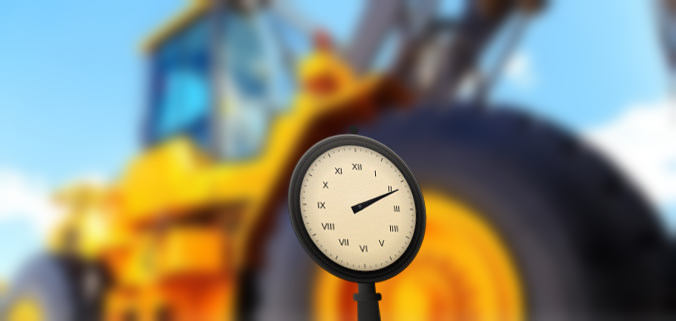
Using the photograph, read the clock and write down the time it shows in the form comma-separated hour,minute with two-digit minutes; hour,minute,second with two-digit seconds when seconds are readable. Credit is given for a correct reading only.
2,11
